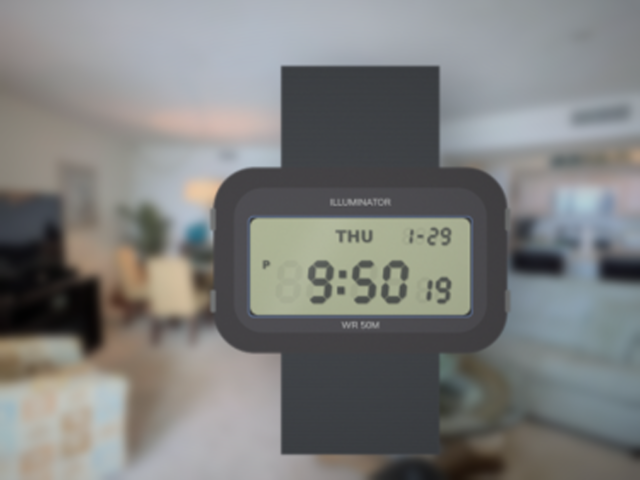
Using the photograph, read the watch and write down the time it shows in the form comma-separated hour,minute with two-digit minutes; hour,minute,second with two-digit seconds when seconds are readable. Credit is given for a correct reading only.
9,50,19
